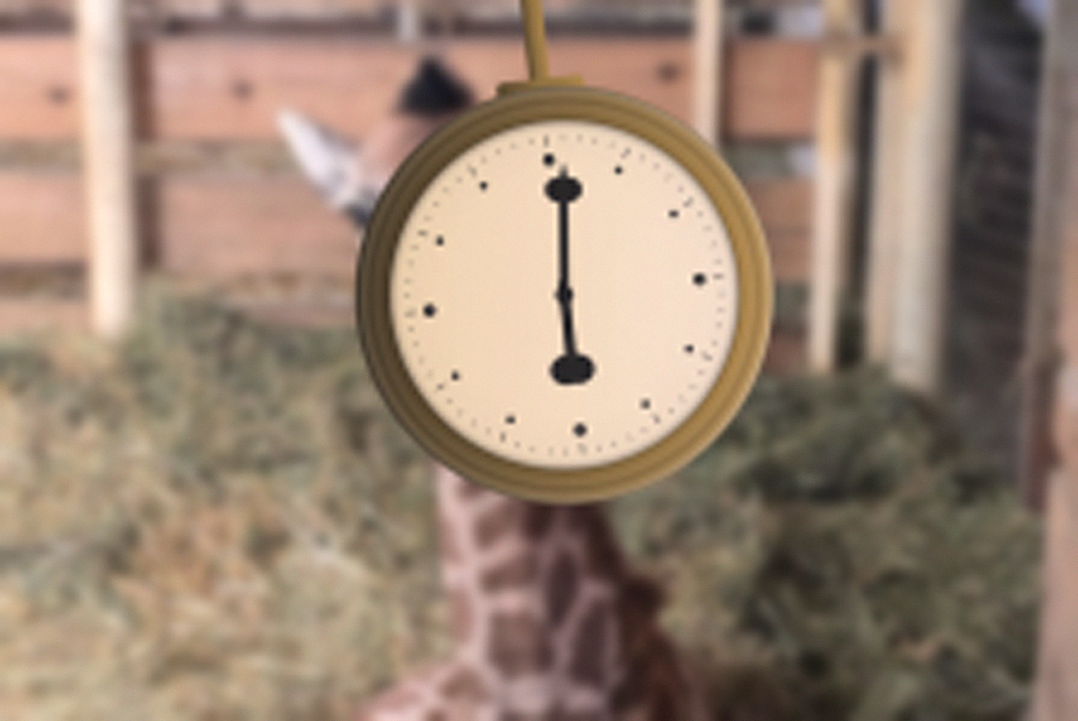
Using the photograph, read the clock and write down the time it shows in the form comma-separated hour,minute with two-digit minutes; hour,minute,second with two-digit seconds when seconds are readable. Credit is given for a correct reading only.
6,01
